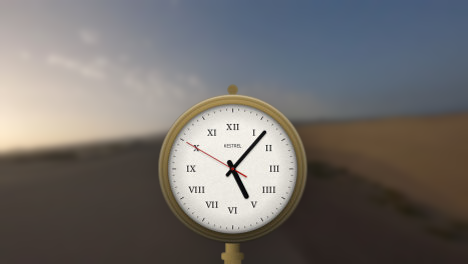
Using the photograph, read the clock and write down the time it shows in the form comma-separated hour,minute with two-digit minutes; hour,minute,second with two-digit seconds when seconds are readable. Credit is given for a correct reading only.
5,06,50
